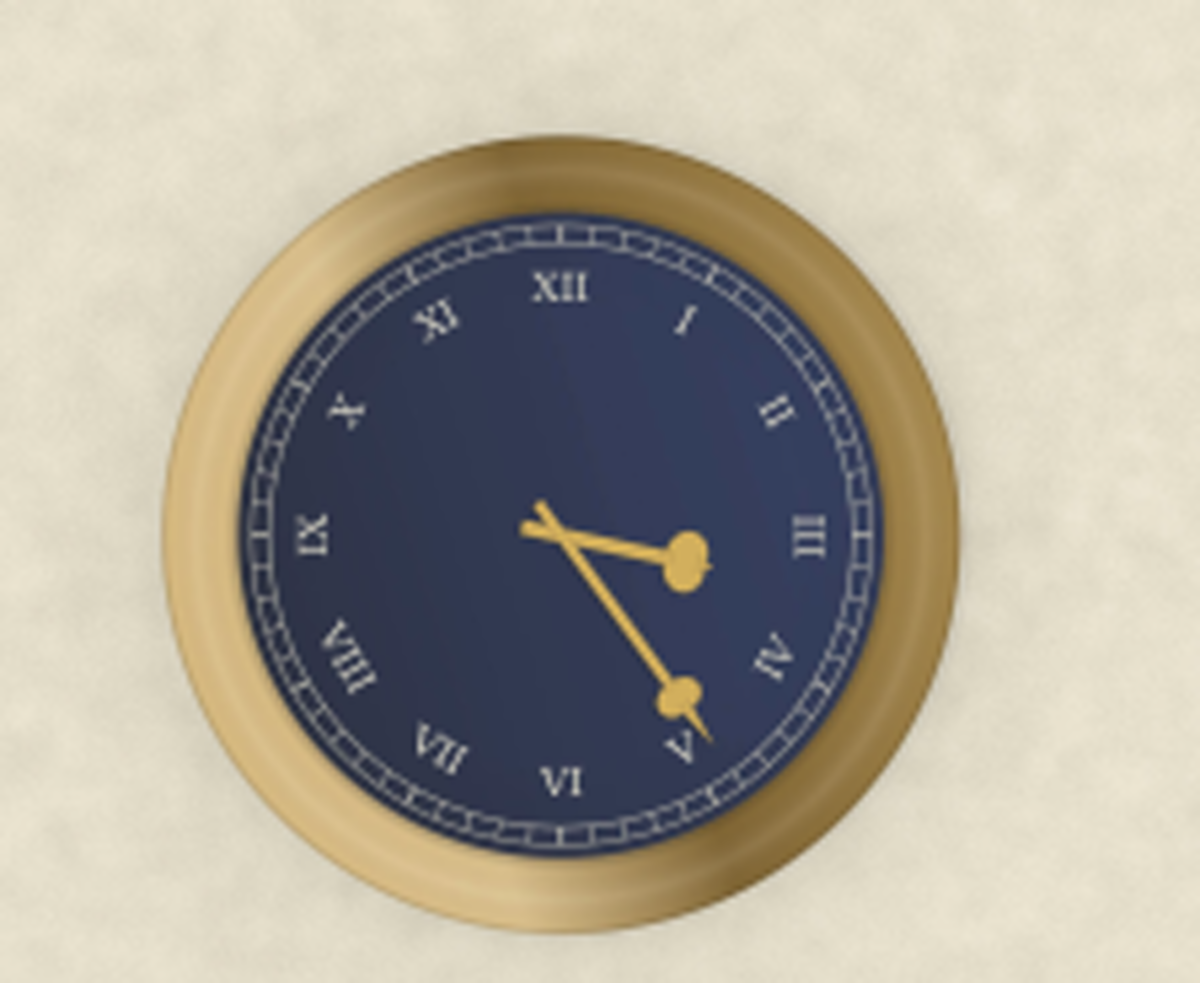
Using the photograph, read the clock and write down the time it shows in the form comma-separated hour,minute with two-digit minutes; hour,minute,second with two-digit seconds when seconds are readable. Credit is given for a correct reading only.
3,24
